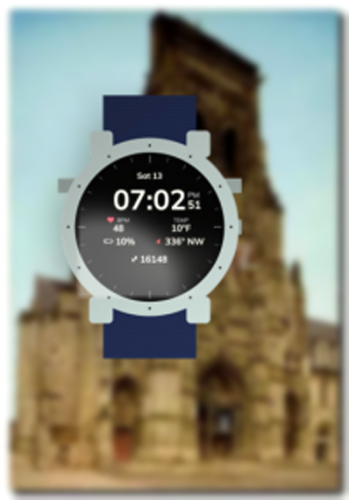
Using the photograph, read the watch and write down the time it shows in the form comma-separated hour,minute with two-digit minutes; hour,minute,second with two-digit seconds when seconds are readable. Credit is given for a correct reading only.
7,02
